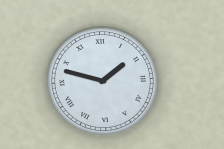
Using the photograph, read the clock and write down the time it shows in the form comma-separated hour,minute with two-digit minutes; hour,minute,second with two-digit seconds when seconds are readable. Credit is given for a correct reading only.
1,48
